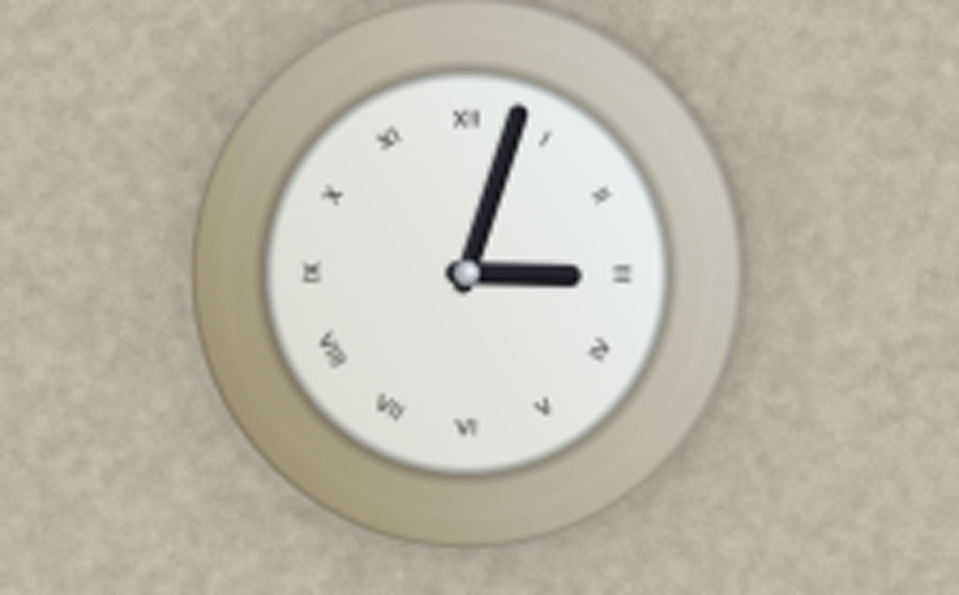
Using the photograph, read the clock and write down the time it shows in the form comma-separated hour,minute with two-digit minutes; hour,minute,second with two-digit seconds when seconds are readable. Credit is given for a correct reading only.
3,03
